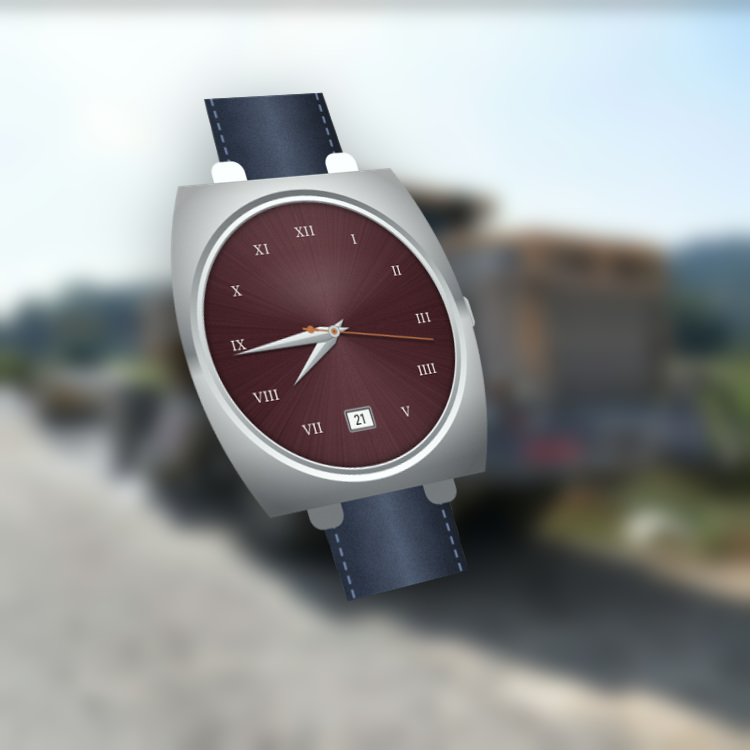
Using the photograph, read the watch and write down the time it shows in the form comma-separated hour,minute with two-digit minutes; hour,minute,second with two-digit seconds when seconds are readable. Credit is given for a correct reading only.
7,44,17
